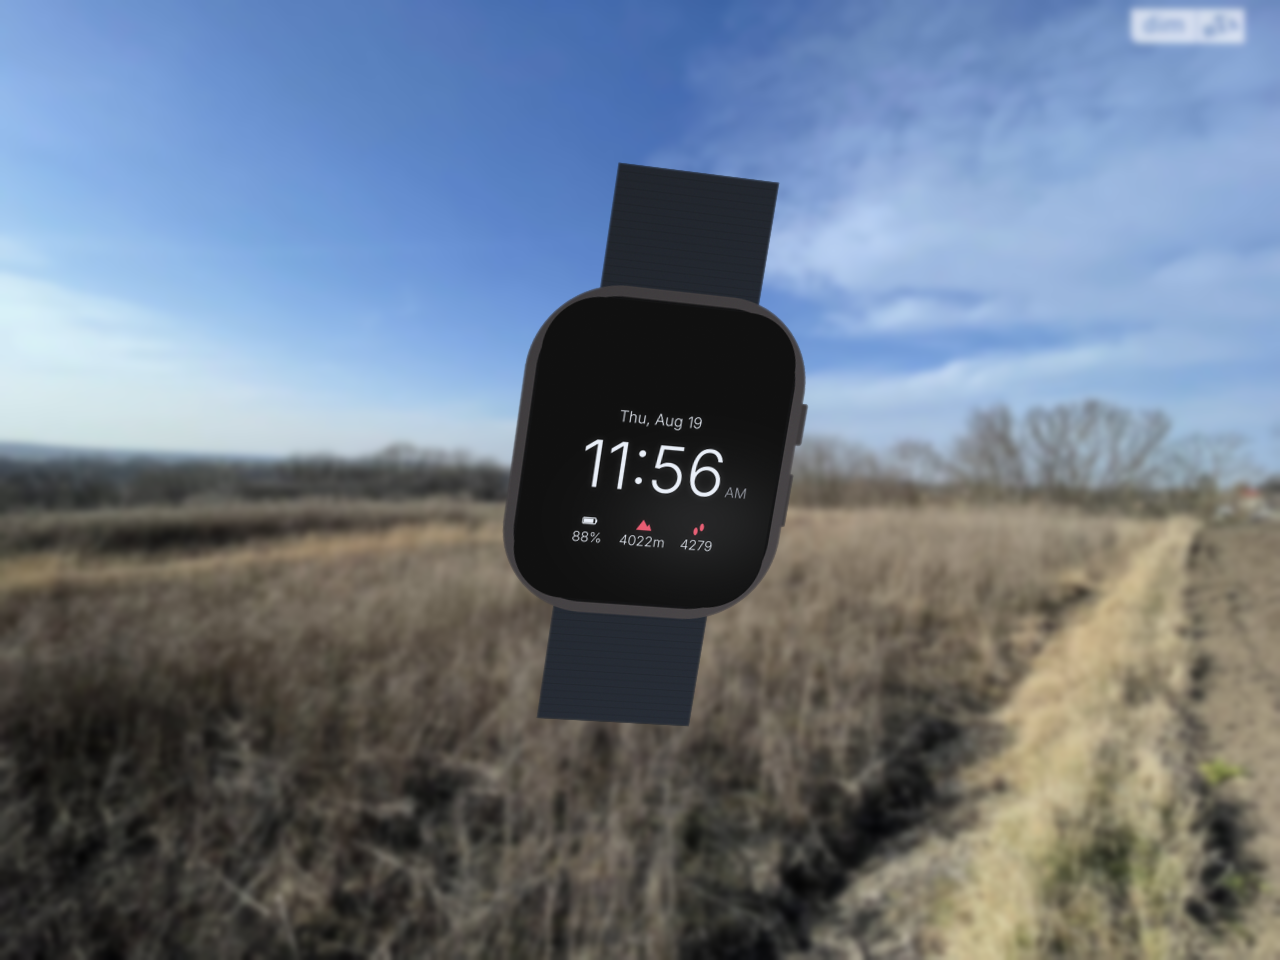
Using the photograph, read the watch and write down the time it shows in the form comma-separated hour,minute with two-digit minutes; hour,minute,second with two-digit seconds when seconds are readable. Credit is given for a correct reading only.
11,56
